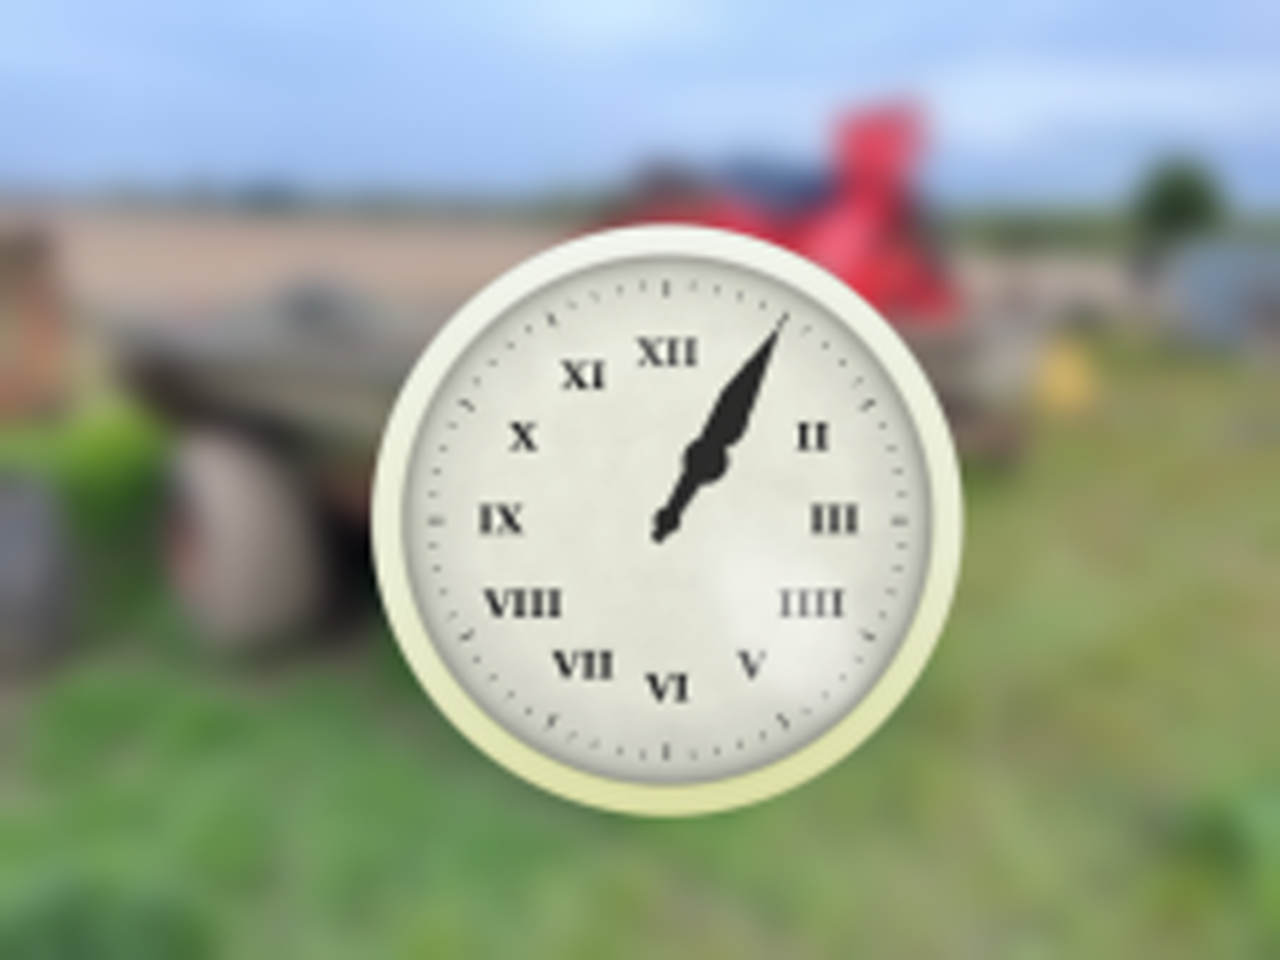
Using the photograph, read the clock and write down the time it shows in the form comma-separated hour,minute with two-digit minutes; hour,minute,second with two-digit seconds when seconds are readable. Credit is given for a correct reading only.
1,05
